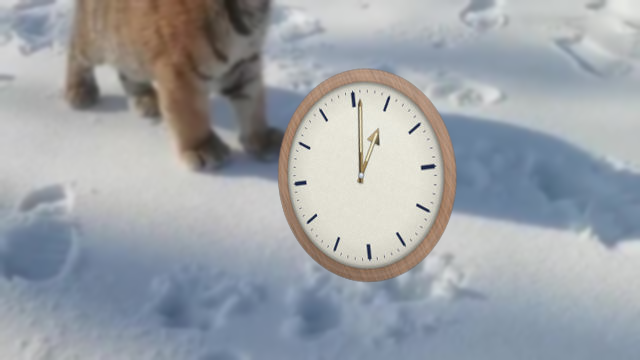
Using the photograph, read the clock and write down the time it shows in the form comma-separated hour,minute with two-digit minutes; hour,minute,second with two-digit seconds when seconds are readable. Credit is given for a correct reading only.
1,01
